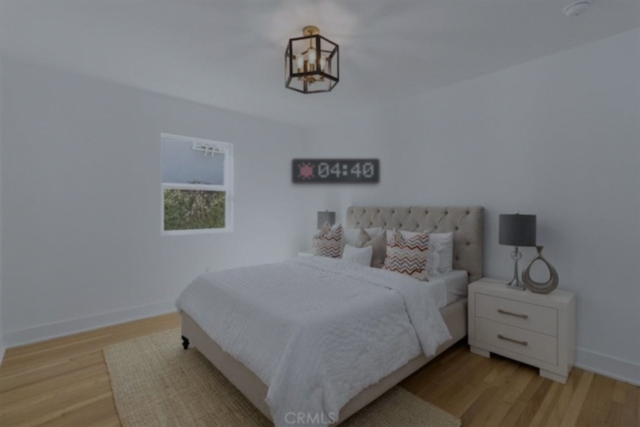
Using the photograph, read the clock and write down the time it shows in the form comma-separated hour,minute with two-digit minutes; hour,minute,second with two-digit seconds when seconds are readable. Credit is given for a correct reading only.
4,40
